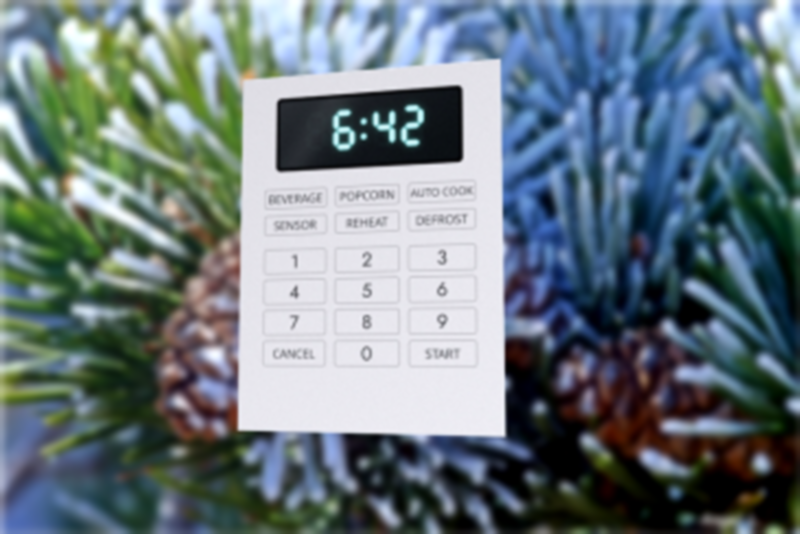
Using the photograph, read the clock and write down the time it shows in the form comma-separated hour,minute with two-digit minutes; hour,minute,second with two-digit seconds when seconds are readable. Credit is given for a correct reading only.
6,42
